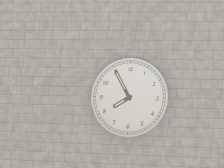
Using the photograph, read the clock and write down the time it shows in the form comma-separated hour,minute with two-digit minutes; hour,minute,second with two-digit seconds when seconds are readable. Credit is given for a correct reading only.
7,55
